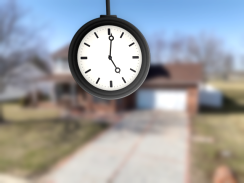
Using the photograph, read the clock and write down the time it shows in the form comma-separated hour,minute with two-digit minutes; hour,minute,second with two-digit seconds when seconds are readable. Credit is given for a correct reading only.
5,01
